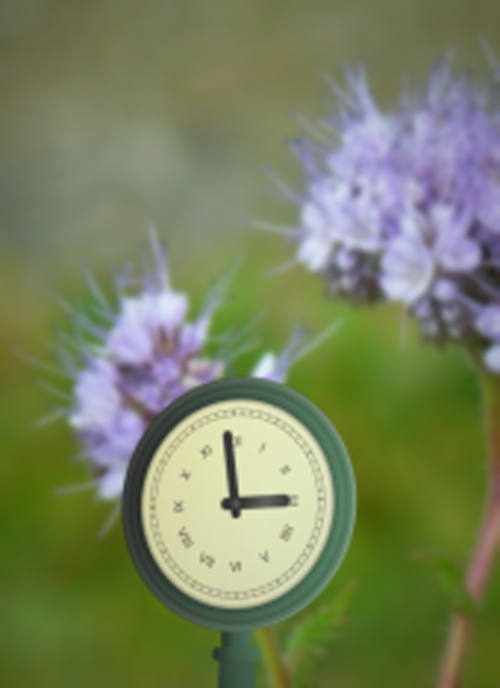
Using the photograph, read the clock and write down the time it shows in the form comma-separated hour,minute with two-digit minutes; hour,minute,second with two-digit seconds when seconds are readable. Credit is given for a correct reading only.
2,59
